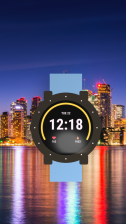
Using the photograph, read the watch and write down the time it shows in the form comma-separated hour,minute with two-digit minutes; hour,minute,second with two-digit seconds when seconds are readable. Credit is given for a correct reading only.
12,18
